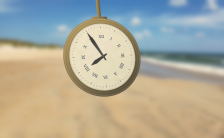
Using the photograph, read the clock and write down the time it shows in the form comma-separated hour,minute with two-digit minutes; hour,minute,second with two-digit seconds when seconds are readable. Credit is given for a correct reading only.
7,55
